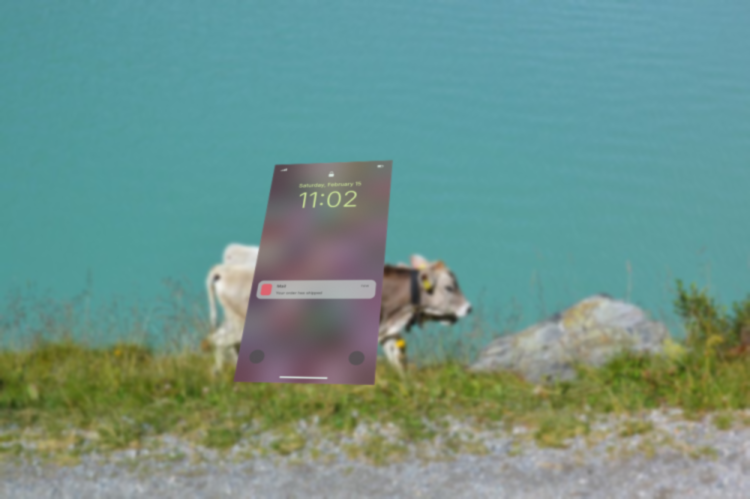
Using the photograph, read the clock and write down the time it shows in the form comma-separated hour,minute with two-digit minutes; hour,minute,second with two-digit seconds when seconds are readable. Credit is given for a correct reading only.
11,02
